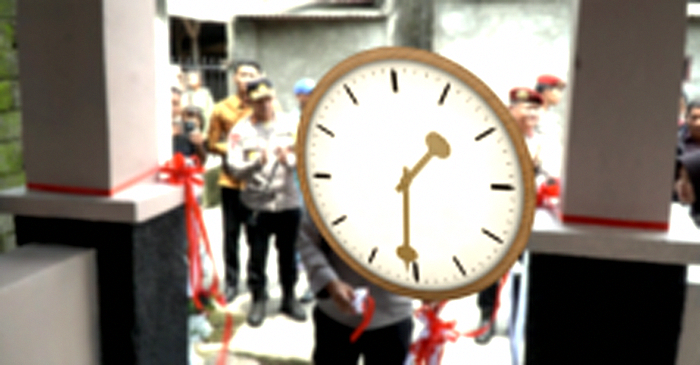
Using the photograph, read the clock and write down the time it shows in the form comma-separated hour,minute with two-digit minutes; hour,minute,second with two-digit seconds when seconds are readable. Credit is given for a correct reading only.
1,31
